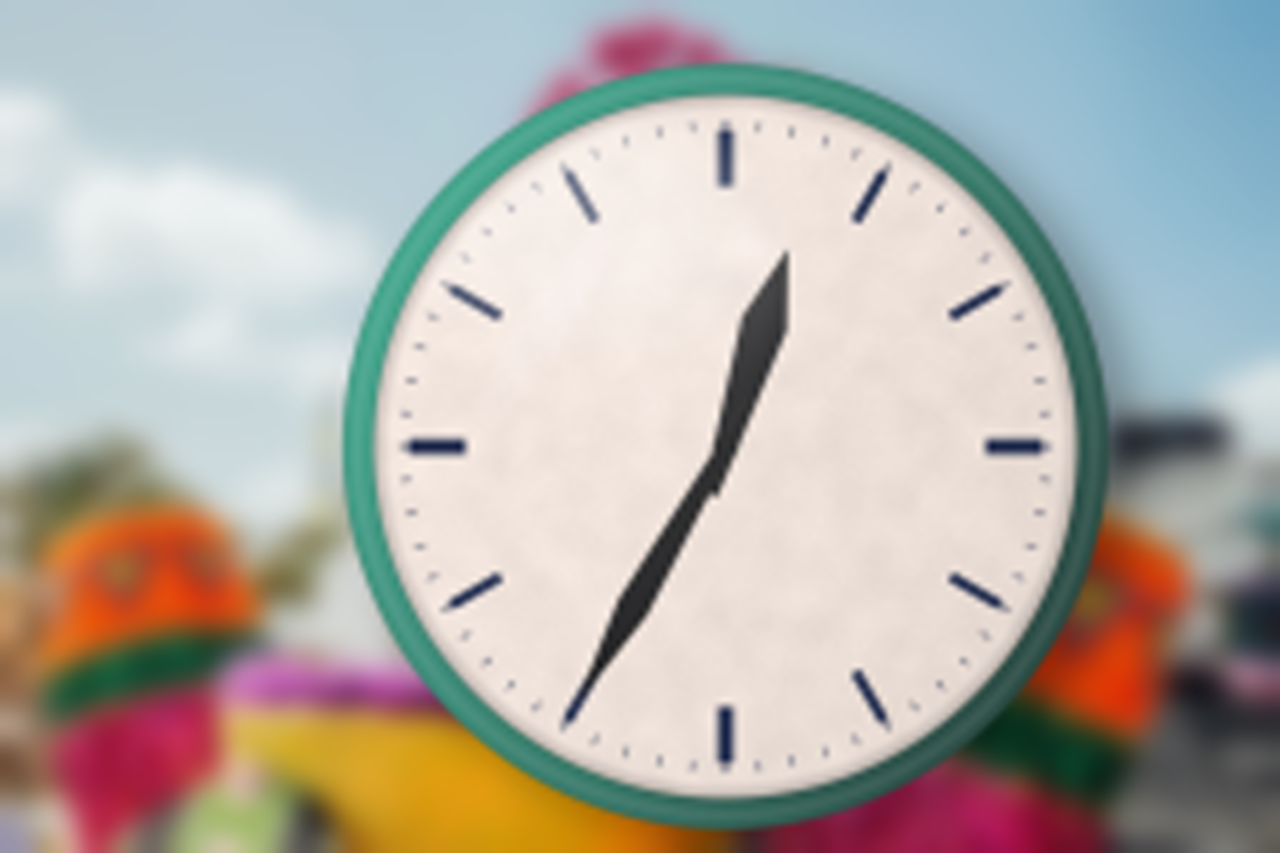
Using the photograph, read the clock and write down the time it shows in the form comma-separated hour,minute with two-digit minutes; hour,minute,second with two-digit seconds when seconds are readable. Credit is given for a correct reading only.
12,35
